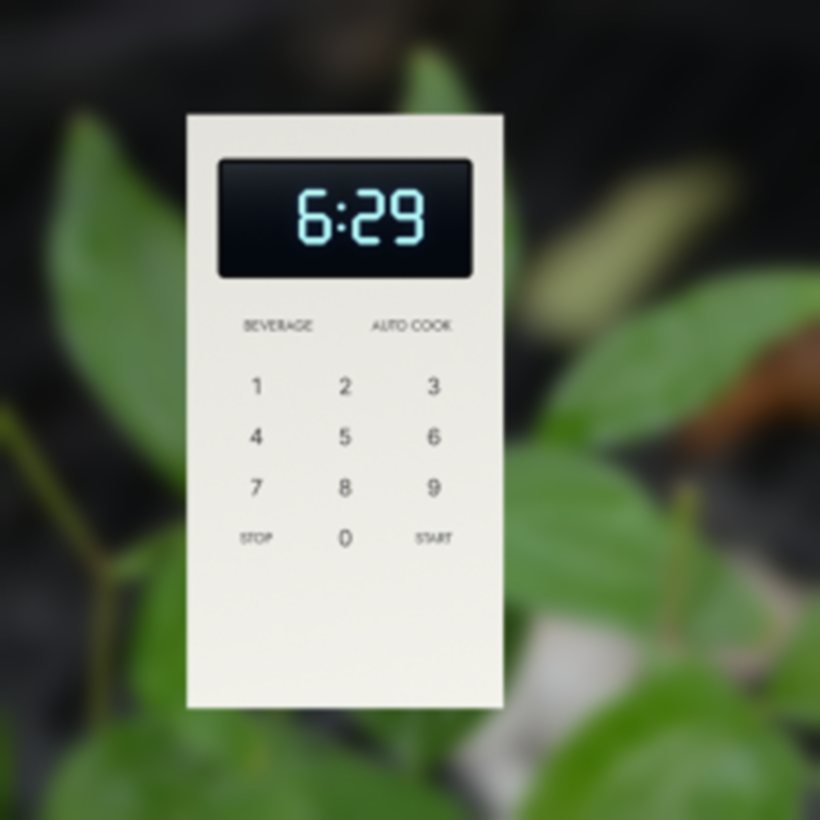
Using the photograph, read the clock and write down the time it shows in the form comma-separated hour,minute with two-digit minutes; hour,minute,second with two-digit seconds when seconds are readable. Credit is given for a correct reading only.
6,29
